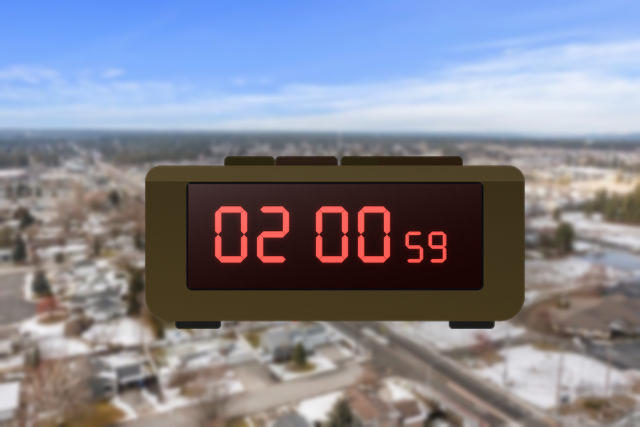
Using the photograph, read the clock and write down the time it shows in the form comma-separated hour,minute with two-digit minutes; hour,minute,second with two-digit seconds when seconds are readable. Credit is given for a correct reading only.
2,00,59
